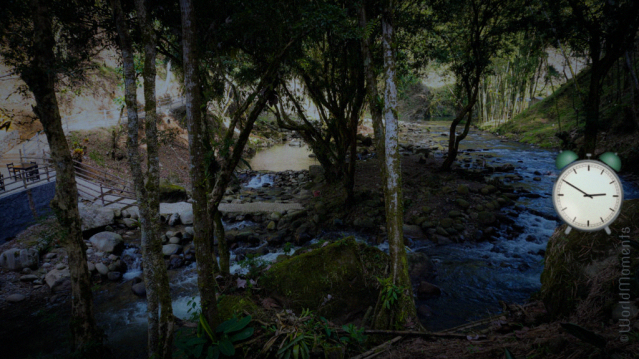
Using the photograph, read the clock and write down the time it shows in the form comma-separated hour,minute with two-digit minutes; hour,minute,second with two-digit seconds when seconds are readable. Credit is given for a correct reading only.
2,50
